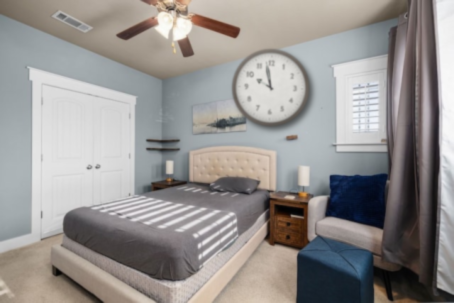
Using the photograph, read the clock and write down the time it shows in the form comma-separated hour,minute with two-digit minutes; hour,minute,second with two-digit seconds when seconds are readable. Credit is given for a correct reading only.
9,58
